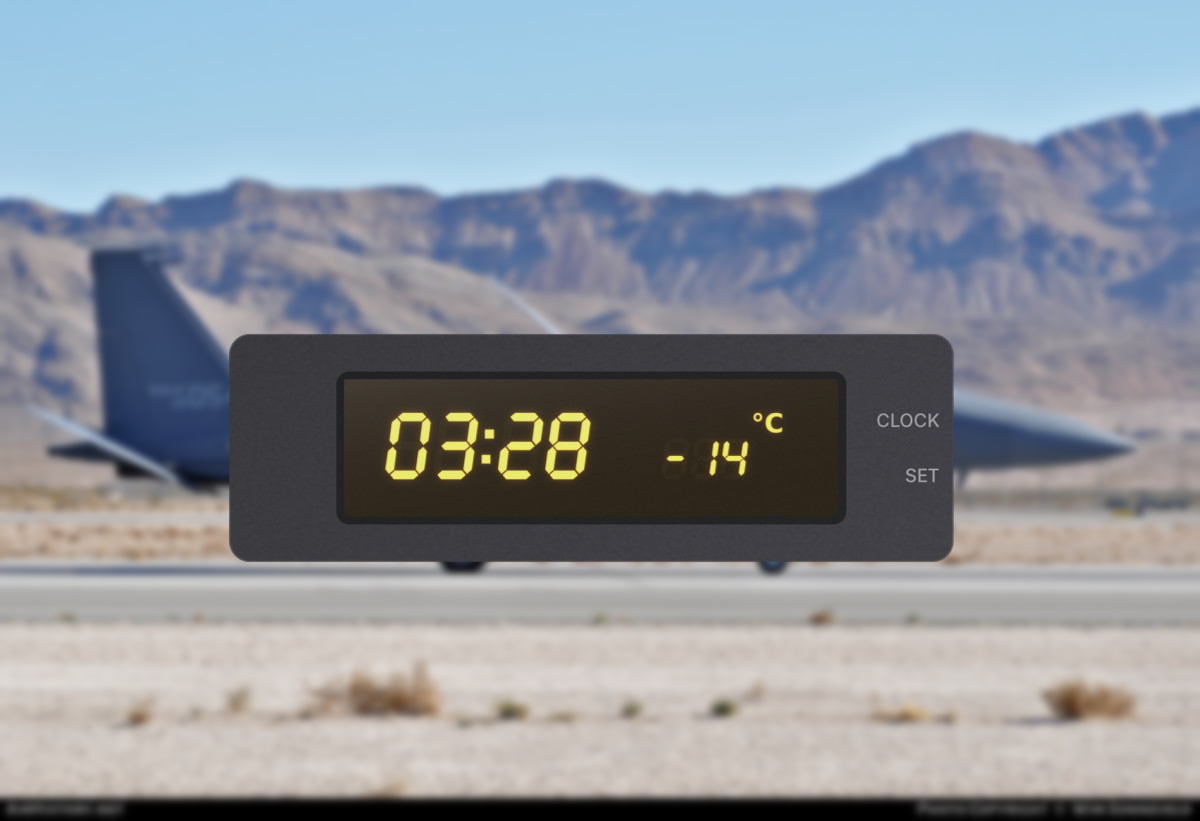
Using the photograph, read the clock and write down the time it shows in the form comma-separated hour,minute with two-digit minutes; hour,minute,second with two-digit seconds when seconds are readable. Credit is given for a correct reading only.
3,28
